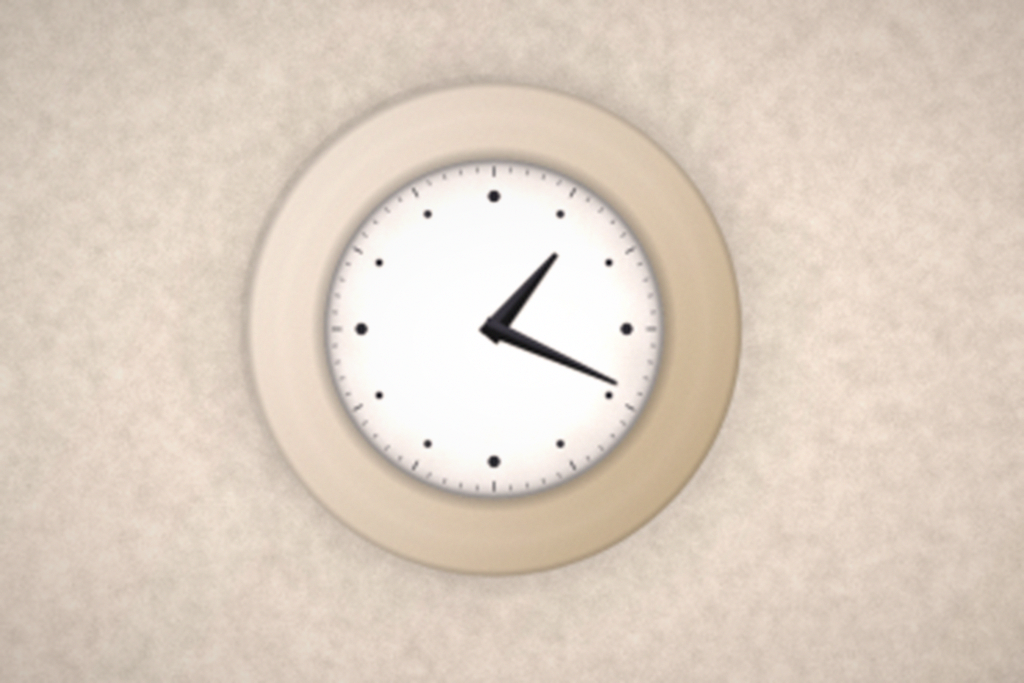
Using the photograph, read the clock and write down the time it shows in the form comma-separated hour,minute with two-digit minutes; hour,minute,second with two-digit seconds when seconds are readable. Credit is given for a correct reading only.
1,19
